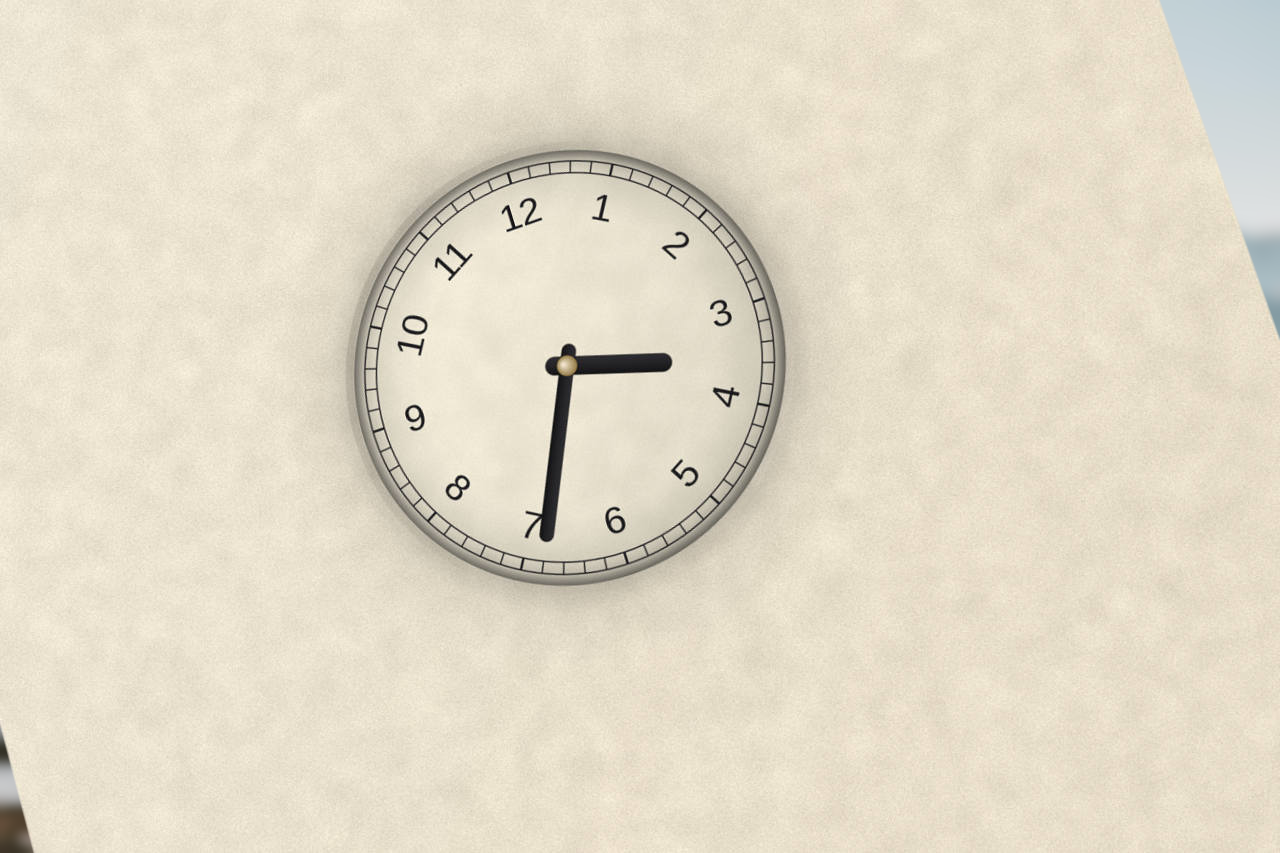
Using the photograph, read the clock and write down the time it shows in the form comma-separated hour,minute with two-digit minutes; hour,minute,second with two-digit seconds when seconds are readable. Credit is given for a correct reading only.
3,34
